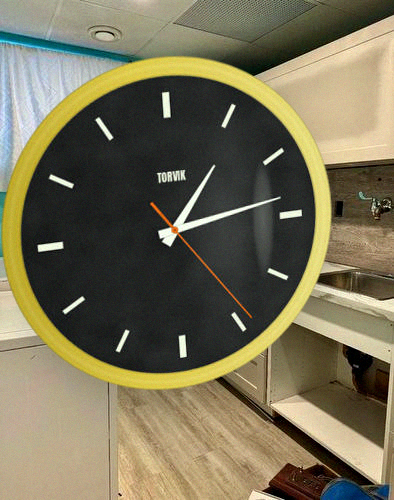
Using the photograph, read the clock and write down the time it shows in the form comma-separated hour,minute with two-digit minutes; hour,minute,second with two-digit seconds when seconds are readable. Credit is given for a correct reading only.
1,13,24
